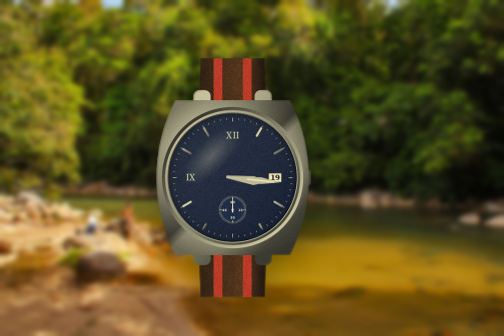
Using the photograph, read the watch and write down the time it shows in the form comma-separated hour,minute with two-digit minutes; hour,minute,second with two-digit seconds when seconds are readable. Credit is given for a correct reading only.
3,16
